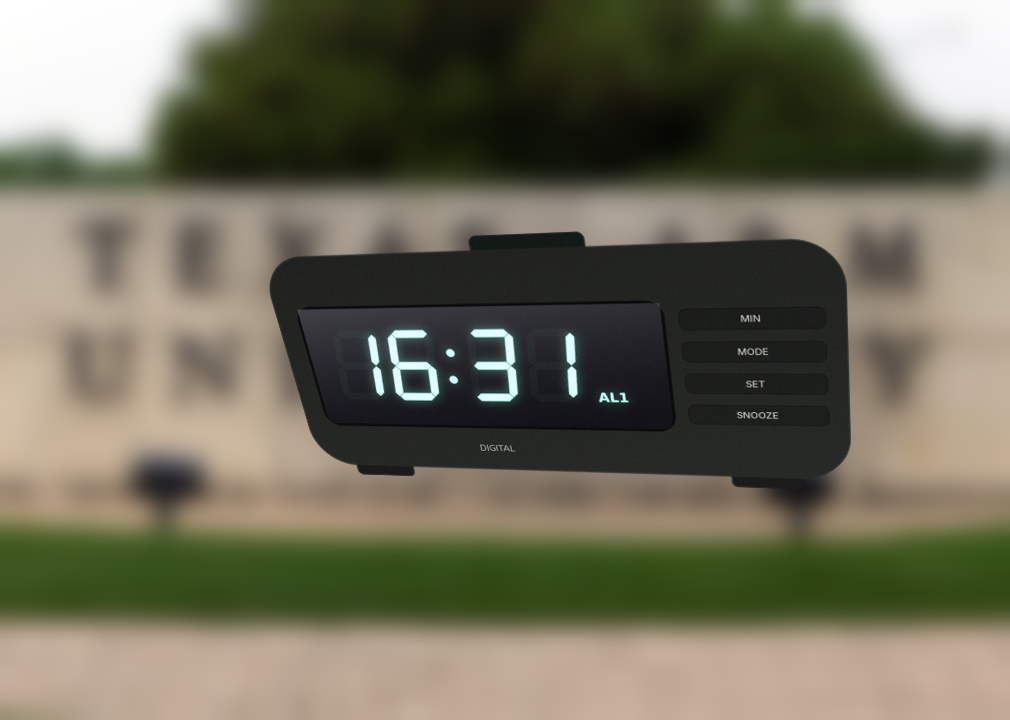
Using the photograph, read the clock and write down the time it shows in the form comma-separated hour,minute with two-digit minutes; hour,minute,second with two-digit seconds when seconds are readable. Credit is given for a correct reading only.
16,31
